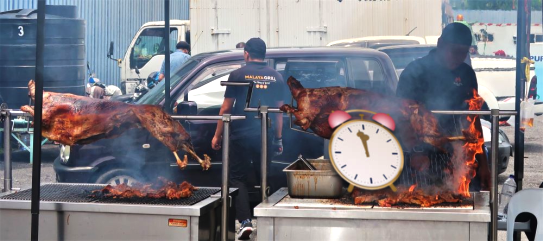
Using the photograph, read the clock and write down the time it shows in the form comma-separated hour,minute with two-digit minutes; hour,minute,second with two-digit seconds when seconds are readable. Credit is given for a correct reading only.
11,58
